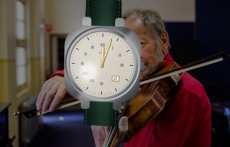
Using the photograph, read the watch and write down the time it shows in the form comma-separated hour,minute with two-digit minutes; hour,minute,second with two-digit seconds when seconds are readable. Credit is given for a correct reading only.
12,03
